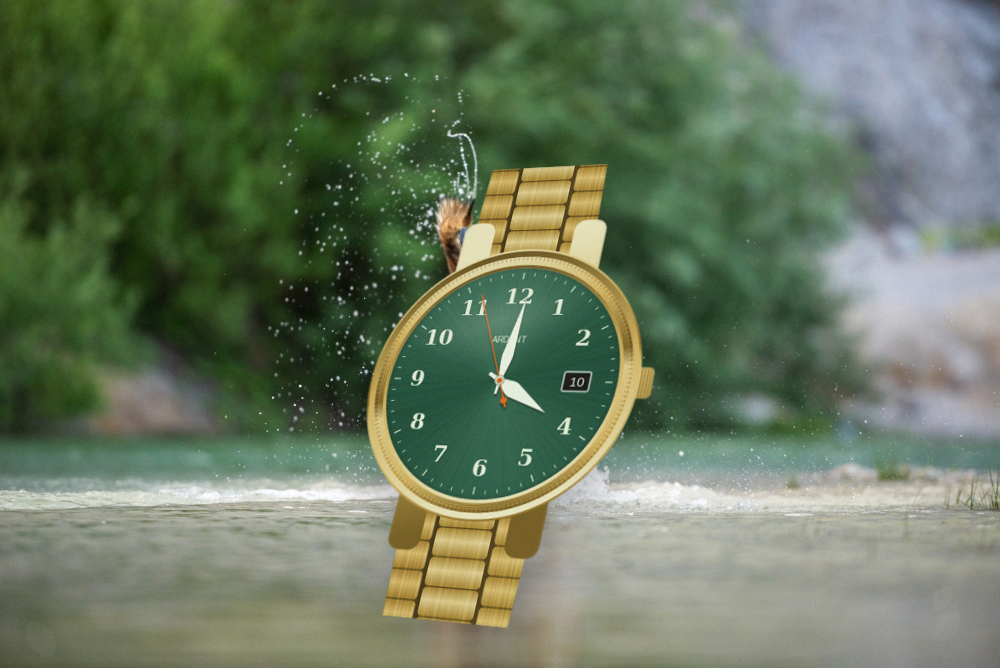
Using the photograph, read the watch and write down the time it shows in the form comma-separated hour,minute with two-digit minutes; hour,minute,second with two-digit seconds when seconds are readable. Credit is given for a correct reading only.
4,00,56
